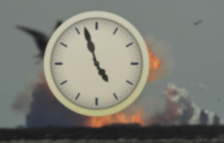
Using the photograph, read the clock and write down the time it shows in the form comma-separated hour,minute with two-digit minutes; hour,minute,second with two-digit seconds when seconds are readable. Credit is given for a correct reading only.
4,57
